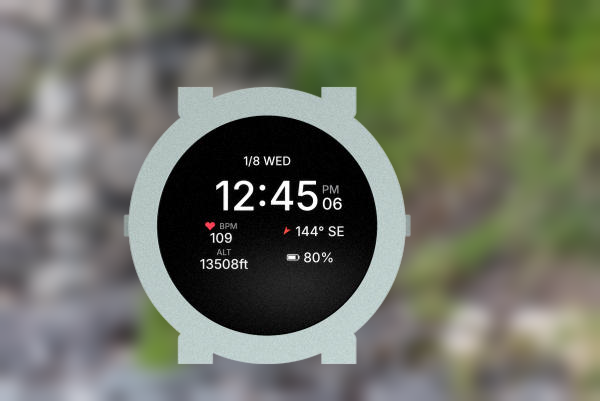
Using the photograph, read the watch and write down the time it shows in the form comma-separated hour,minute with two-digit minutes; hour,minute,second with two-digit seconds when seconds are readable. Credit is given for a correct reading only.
12,45,06
